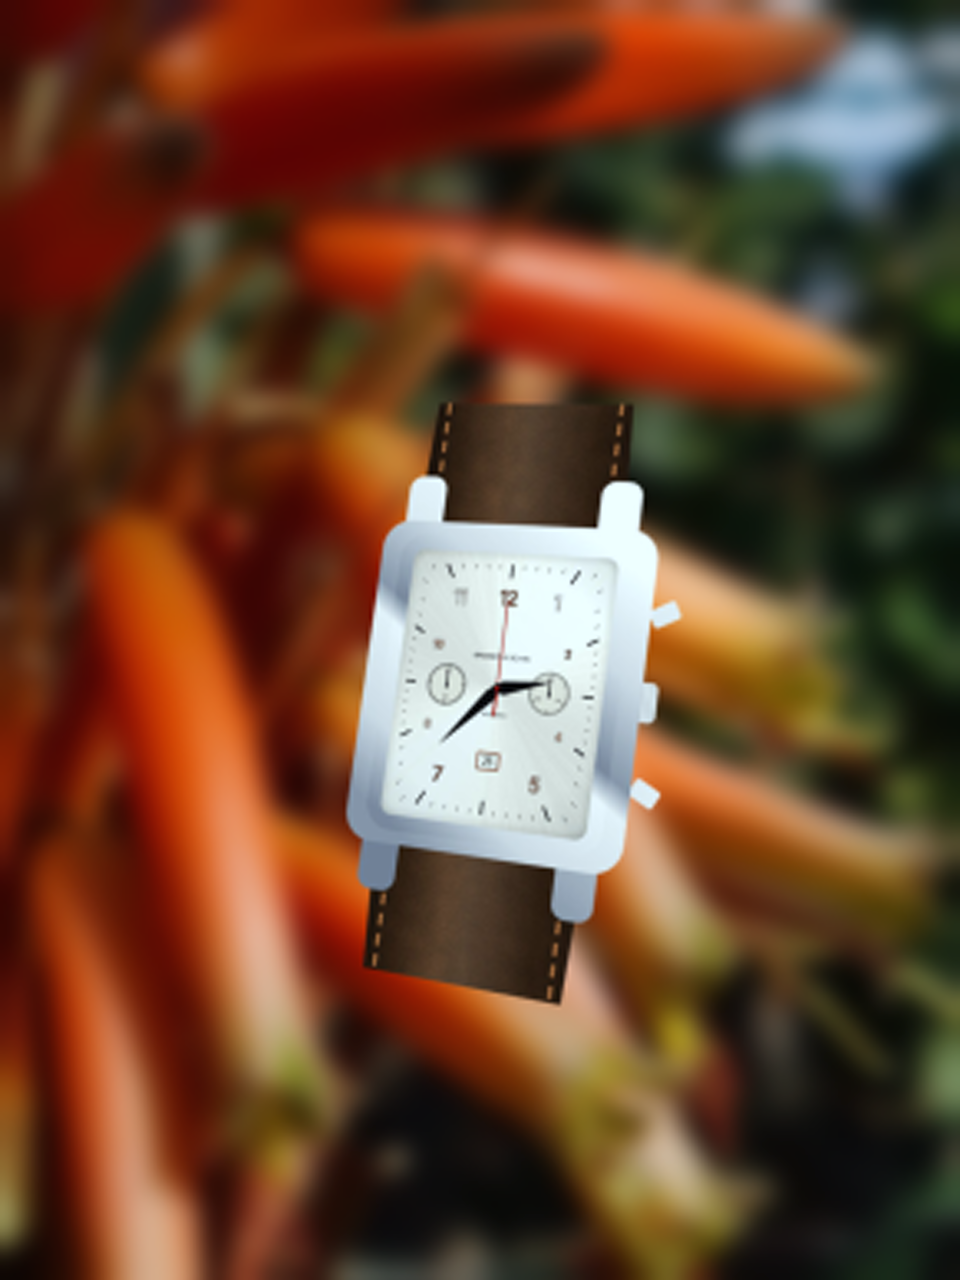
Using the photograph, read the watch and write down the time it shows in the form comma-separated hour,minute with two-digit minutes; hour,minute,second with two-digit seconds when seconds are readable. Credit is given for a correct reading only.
2,37
